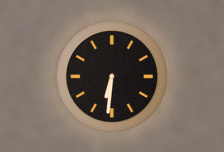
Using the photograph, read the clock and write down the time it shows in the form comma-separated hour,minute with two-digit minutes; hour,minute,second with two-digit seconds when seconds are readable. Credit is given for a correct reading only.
6,31
